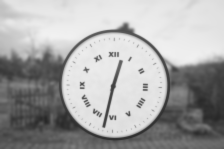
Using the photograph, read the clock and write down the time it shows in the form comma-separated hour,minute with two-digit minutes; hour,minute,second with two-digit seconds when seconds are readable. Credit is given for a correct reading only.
12,32
